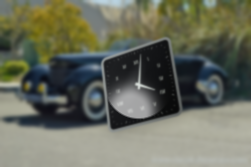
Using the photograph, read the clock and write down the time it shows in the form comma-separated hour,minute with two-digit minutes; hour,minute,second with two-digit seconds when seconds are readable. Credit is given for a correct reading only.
4,02
